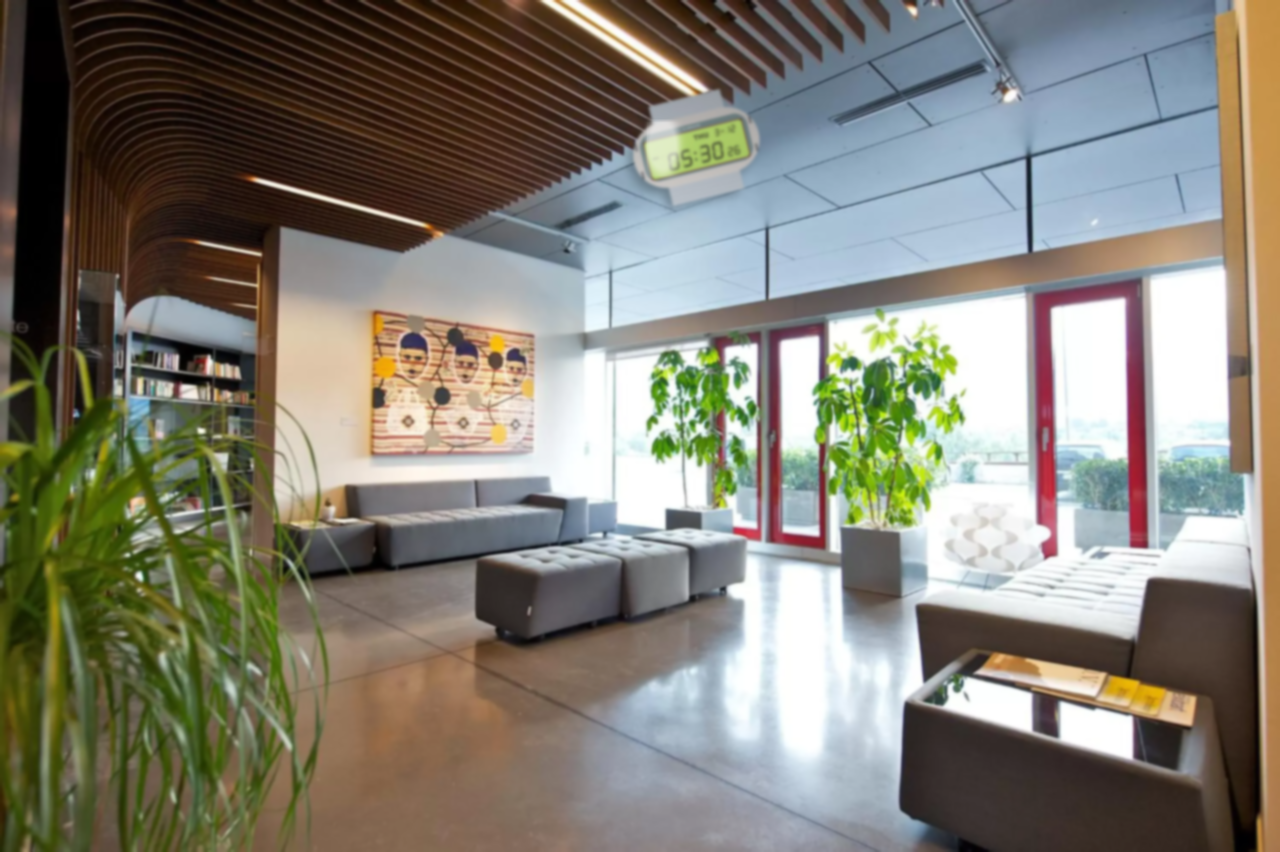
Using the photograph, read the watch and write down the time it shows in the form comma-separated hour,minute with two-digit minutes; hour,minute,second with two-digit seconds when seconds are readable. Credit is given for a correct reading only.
5,30
